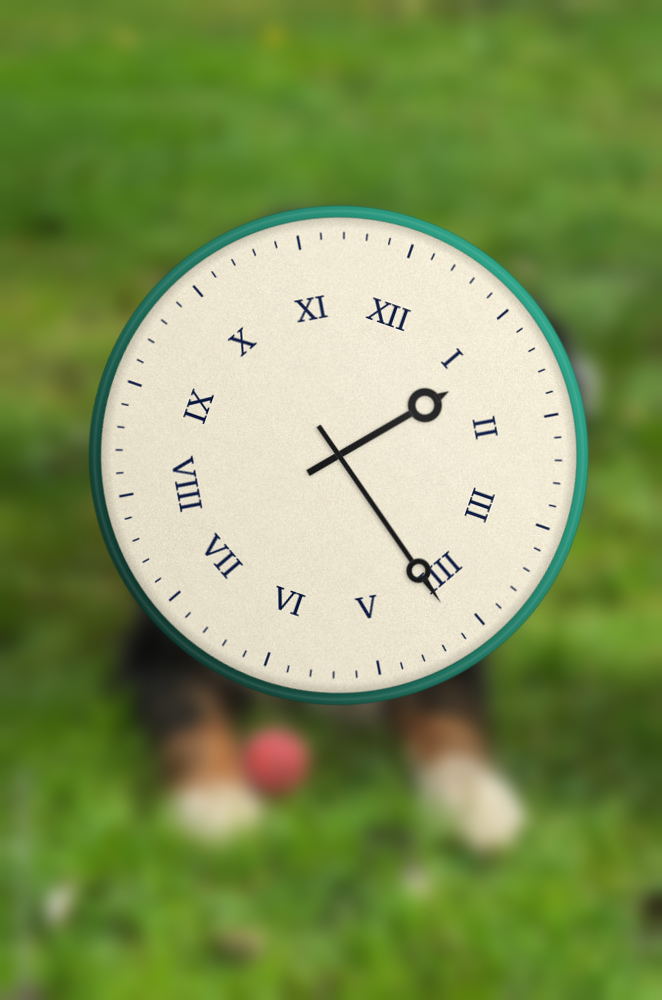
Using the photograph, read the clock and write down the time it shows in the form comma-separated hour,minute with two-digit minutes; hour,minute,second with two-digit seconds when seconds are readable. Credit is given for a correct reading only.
1,21
